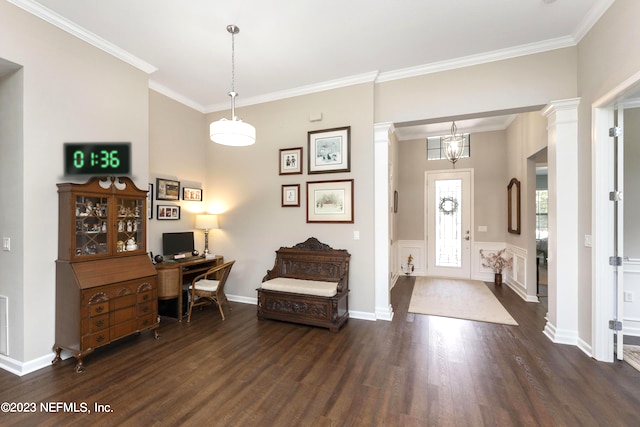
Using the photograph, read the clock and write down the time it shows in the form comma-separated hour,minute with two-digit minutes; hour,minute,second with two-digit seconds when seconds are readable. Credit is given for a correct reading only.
1,36
